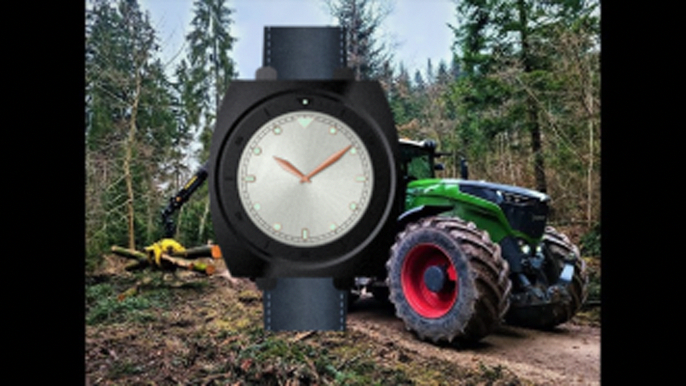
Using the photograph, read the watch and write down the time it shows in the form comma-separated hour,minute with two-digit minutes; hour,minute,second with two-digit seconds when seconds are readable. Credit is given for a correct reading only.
10,09
